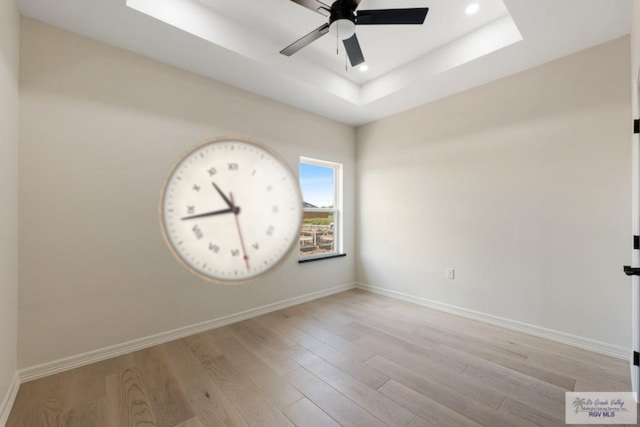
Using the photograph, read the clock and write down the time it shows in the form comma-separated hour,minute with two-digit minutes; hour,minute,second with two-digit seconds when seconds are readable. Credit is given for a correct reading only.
10,43,28
